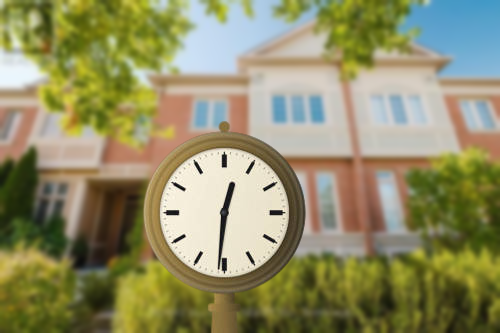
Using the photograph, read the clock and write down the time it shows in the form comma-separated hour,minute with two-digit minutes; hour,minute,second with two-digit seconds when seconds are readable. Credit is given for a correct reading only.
12,31
